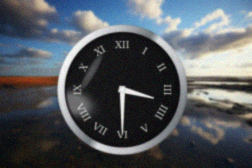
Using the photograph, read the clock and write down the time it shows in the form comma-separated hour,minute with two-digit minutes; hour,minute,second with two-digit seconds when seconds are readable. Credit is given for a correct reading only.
3,30
